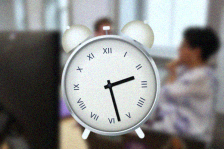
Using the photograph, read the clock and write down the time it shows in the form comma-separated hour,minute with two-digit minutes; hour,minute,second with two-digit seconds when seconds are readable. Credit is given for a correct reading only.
2,28
